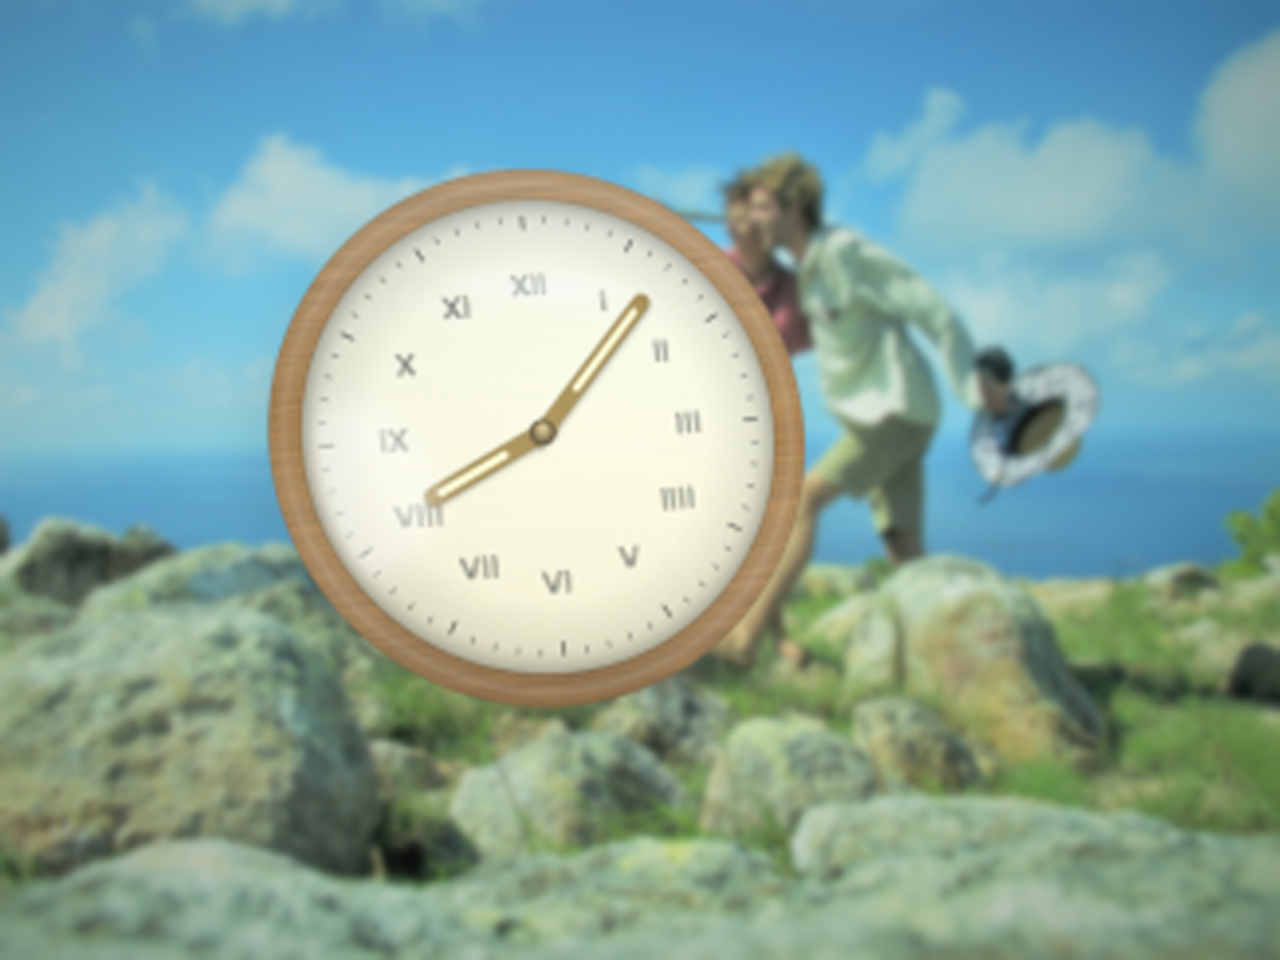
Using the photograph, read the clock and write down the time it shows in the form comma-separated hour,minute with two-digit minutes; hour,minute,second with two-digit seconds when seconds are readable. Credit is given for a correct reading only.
8,07
